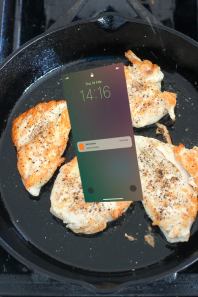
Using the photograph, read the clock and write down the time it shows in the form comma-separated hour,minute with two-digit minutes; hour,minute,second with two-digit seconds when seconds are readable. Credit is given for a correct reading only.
14,16
